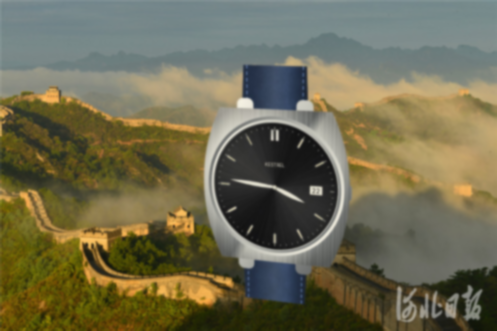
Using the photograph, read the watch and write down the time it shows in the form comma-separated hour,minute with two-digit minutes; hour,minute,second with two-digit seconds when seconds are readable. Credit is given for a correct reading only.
3,46
